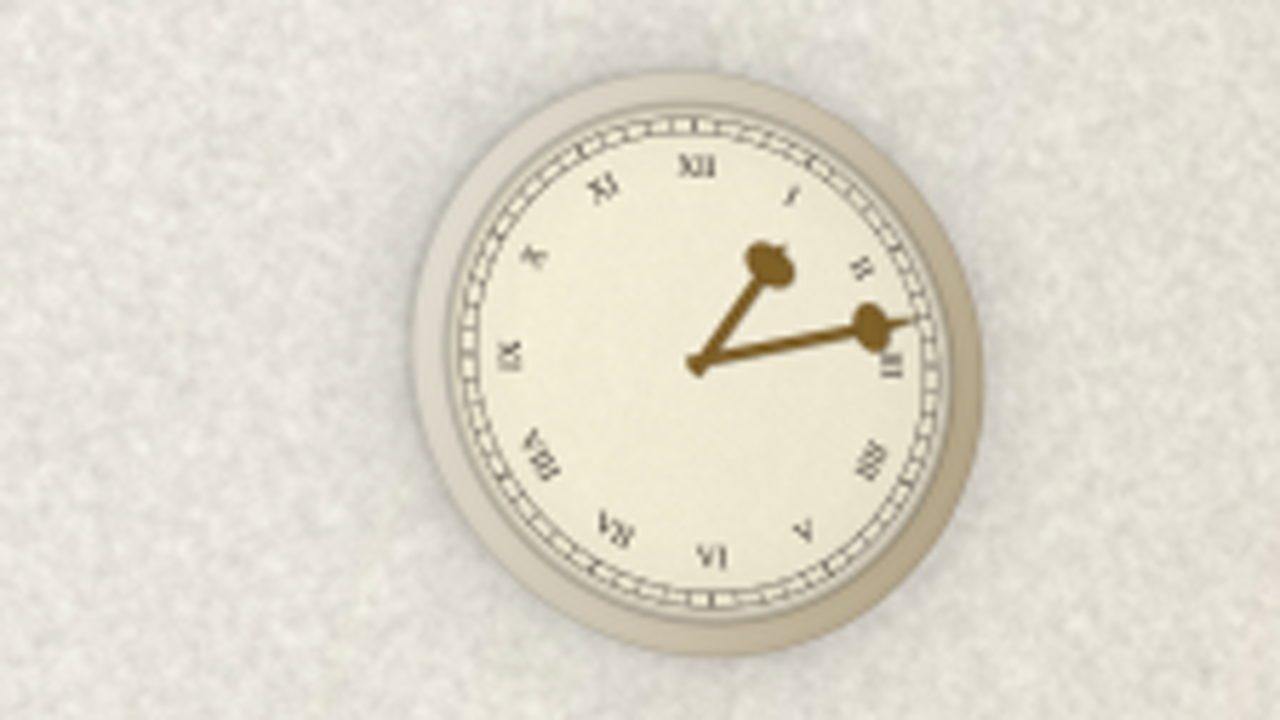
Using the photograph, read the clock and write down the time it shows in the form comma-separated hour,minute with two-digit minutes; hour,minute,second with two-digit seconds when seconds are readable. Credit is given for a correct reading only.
1,13
